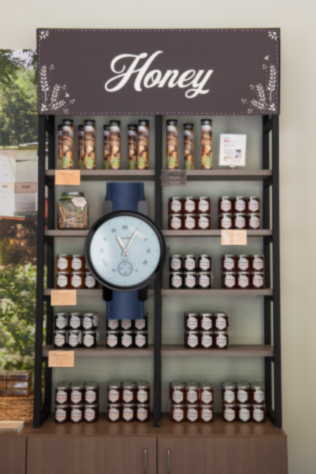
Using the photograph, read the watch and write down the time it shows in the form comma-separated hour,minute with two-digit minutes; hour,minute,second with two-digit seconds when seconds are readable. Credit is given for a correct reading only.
11,05
